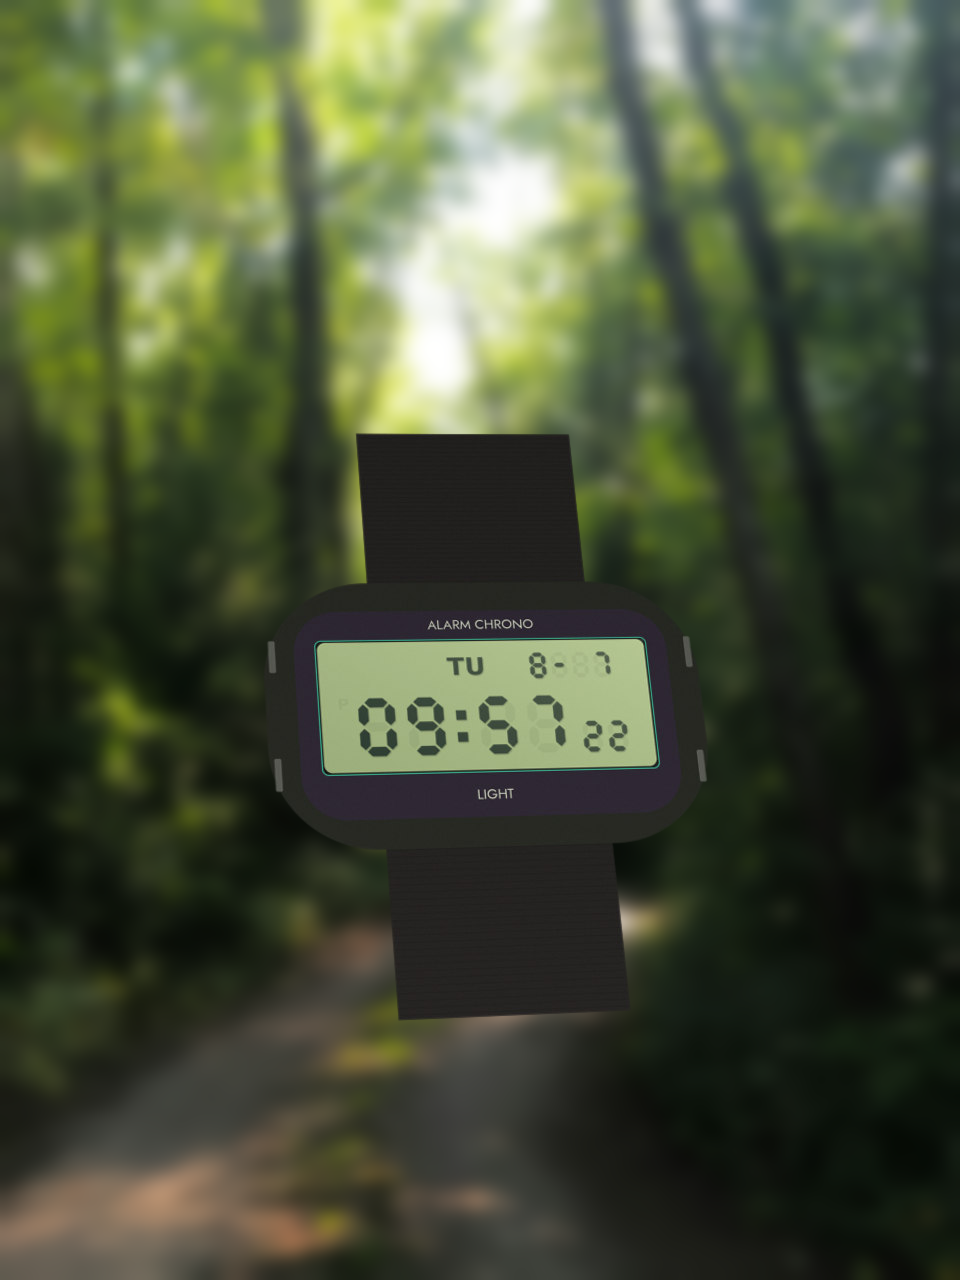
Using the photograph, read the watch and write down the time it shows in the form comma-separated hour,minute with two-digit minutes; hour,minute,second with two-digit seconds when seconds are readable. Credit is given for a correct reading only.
9,57,22
